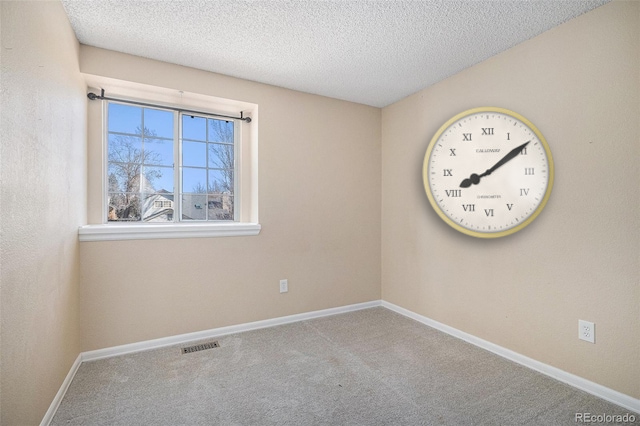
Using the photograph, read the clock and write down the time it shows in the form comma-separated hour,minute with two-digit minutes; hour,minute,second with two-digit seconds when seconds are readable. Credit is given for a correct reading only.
8,09
